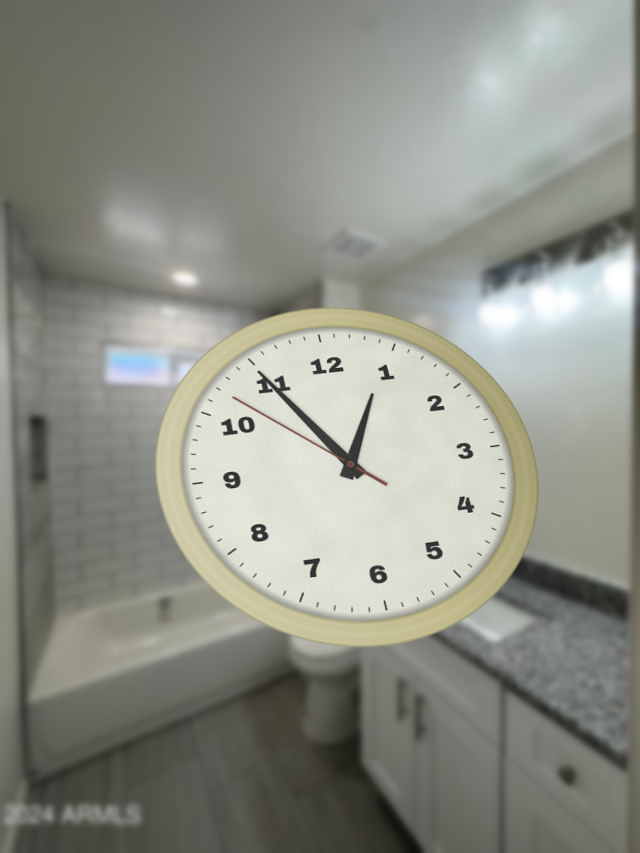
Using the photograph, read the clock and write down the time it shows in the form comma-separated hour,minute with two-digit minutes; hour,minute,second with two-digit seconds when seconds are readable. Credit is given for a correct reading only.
12,54,52
